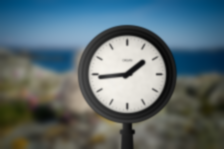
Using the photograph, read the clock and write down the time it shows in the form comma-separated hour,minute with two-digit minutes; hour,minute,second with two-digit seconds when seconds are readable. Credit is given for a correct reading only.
1,44
